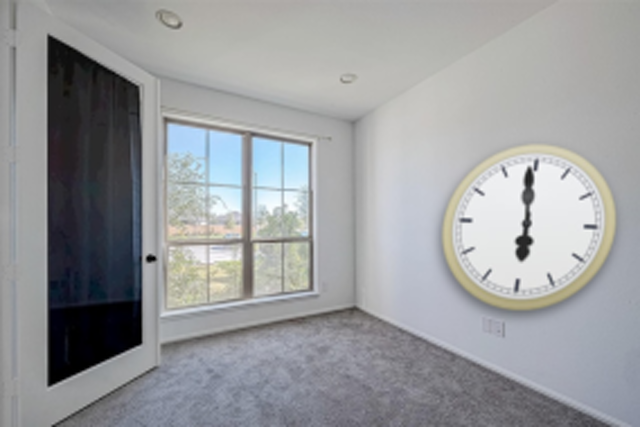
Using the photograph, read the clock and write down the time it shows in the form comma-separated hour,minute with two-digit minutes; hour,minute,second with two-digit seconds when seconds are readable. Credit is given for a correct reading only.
5,59
